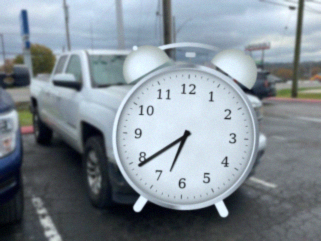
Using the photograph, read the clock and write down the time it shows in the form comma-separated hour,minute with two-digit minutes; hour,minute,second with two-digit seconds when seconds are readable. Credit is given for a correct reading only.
6,39
